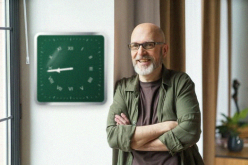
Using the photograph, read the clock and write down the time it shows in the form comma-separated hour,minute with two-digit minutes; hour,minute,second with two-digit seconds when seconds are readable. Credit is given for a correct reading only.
8,44
